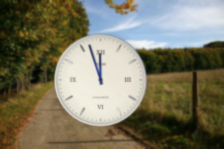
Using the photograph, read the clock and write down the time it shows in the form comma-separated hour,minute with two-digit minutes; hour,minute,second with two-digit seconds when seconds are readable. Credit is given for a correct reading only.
11,57
